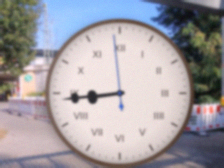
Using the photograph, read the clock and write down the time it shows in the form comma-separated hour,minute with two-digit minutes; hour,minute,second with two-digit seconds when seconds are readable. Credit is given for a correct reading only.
8,43,59
